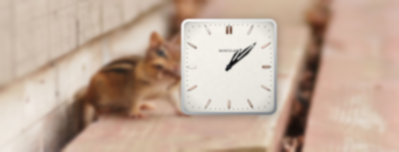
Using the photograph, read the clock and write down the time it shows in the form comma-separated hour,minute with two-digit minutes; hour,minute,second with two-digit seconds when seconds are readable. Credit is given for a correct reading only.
1,08
